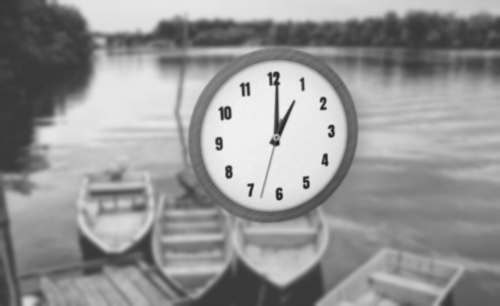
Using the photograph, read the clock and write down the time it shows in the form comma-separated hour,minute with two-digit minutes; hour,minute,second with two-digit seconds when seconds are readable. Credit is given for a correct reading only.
1,00,33
